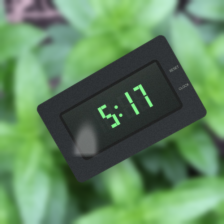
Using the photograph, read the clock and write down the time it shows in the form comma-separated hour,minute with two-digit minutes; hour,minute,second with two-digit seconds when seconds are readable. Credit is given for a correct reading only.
5,17
